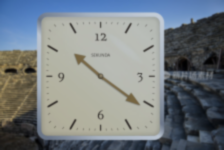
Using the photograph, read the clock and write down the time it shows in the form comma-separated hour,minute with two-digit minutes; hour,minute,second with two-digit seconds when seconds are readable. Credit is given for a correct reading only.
10,21
